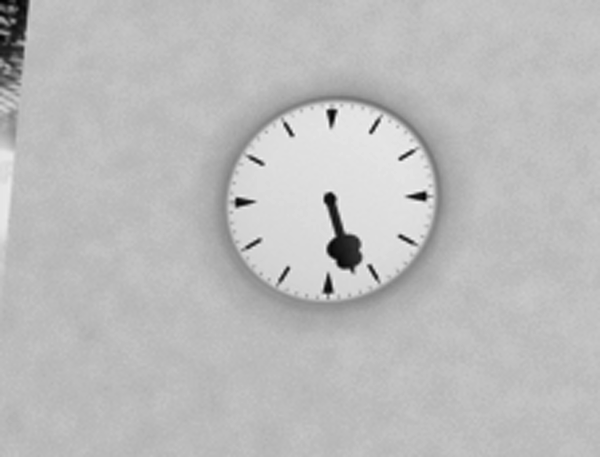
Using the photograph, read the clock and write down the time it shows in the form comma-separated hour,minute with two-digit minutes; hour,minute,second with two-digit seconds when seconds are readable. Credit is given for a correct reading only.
5,27
